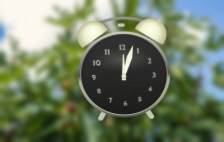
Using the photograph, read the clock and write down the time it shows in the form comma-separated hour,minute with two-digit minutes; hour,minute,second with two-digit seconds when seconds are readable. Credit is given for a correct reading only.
12,03
